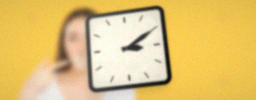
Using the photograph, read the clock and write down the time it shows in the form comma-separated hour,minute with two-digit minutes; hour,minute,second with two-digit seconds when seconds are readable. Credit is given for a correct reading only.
3,10
